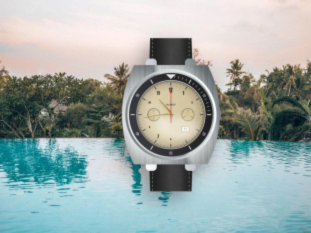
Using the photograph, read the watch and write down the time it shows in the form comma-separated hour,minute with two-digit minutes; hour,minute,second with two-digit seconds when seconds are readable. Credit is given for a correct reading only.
10,44
